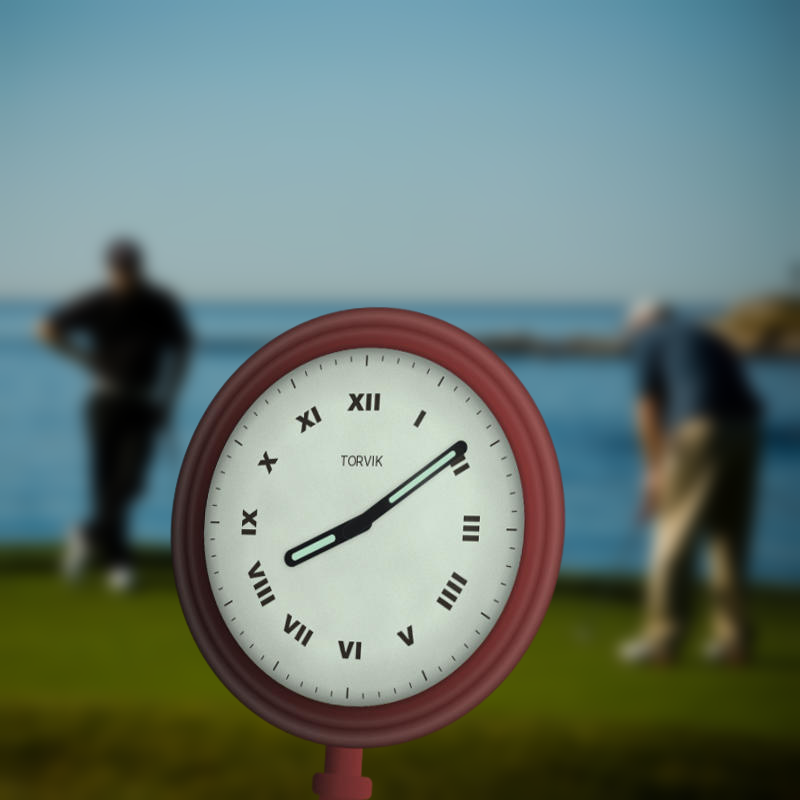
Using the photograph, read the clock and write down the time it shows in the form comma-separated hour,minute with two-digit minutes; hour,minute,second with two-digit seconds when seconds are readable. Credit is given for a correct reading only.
8,09
